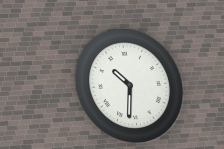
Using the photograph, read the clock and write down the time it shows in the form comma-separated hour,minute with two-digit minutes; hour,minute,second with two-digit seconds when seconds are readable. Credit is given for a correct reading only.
10,32
